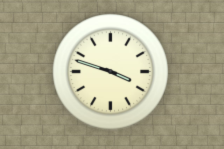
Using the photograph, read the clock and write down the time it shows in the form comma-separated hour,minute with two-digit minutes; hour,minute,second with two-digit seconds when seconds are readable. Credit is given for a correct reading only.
3,48
